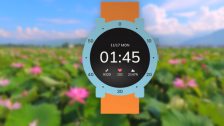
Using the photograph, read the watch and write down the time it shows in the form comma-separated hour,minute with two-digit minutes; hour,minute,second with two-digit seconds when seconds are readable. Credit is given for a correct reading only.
1,45
